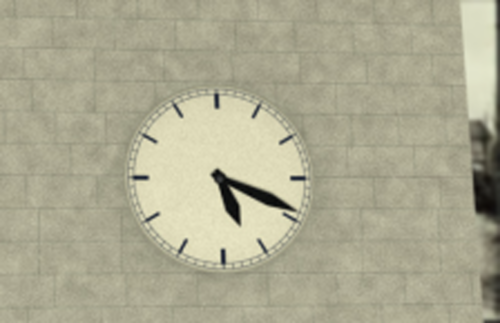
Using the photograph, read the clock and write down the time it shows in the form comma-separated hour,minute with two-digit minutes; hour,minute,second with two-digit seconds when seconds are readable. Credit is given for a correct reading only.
5,19
